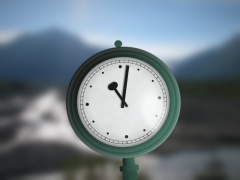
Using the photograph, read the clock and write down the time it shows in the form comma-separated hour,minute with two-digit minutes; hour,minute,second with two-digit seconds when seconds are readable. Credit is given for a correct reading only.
11,02
